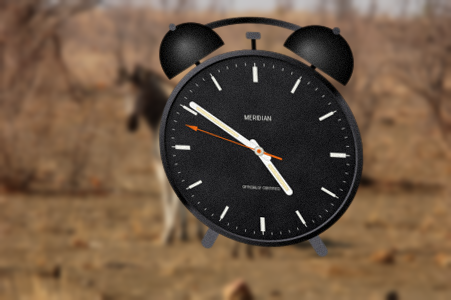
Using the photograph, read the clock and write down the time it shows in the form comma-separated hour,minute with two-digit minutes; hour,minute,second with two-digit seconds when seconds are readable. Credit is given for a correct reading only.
4,50,48
